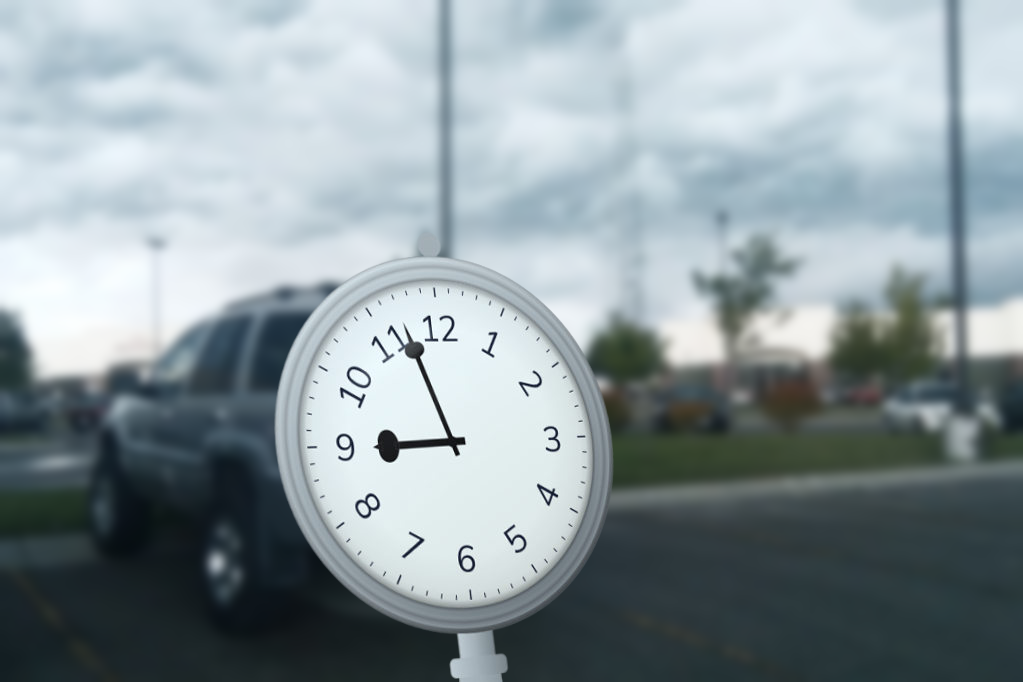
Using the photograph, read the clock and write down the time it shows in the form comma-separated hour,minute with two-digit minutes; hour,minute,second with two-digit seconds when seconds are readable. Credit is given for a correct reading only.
8,57
